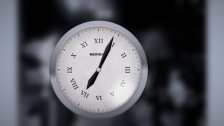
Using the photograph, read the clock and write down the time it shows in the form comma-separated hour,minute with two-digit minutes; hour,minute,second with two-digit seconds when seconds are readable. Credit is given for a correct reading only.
7,04
